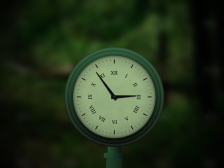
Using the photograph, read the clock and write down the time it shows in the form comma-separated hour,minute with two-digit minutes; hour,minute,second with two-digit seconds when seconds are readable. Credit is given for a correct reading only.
2,54
